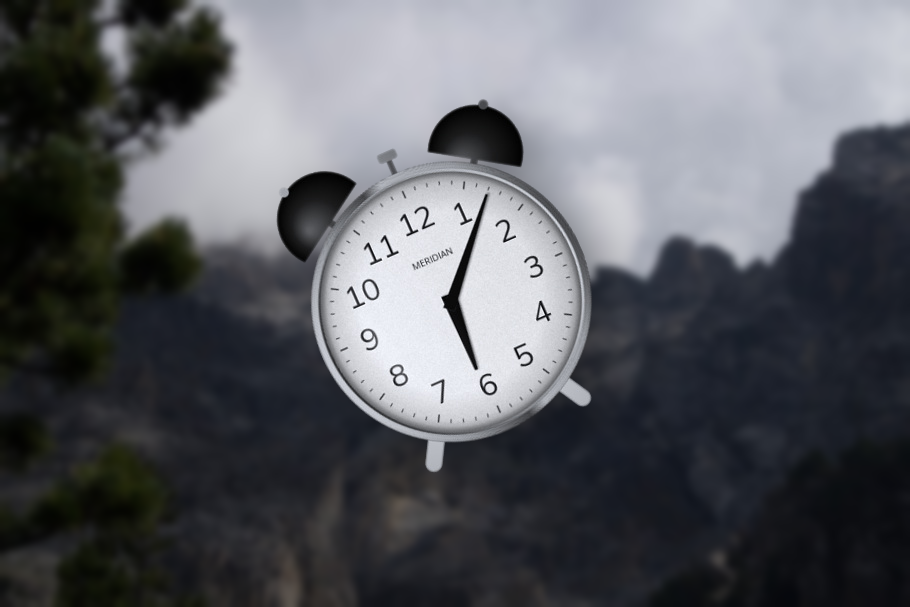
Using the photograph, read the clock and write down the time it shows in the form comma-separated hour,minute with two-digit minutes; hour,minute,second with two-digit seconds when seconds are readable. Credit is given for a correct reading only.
6,07
